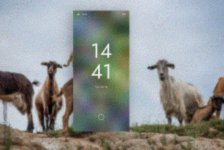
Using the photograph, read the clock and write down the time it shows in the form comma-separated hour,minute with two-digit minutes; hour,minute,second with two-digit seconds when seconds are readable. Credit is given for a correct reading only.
14,41
